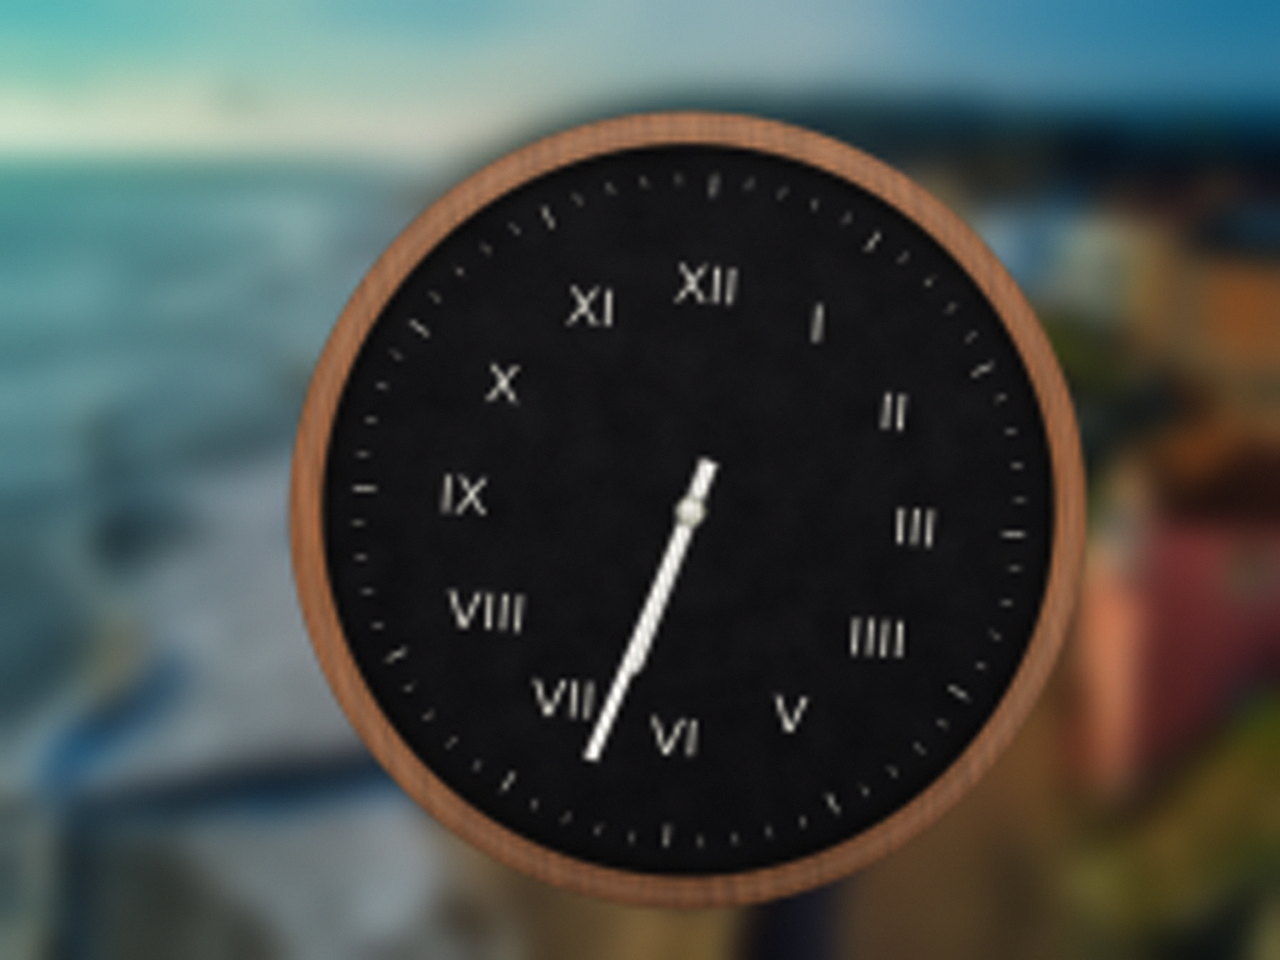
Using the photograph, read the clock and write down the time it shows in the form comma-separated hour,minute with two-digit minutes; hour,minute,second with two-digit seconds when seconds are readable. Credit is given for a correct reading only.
6,33
